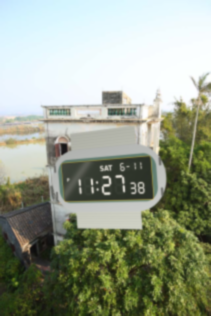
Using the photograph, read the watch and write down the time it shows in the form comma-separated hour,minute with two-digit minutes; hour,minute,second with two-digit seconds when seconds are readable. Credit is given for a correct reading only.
11,27,38
